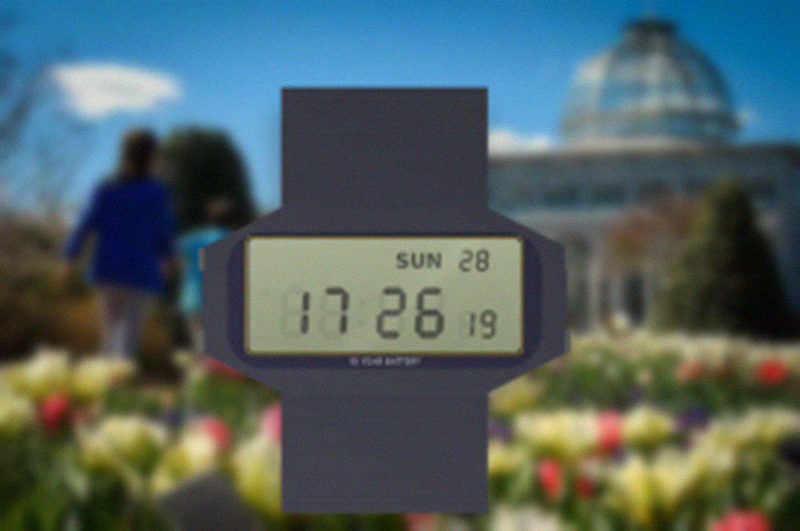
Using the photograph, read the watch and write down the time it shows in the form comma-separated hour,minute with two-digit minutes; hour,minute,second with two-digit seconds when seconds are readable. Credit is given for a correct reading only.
17,26,19
